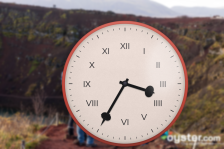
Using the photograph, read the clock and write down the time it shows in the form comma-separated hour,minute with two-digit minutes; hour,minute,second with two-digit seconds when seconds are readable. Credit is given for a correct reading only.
3,35
